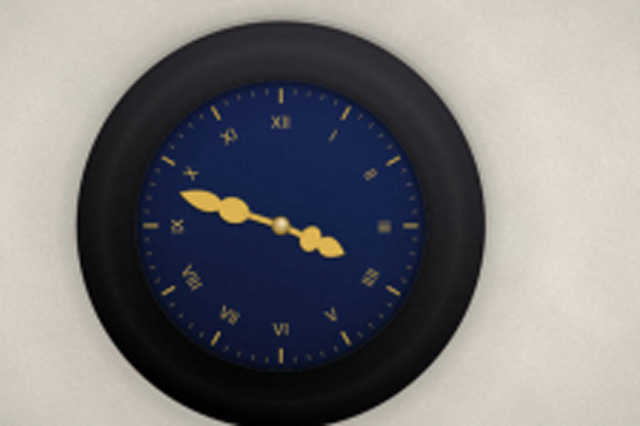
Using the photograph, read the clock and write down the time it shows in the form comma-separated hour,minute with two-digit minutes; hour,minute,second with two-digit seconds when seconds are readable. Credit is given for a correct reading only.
3,48
